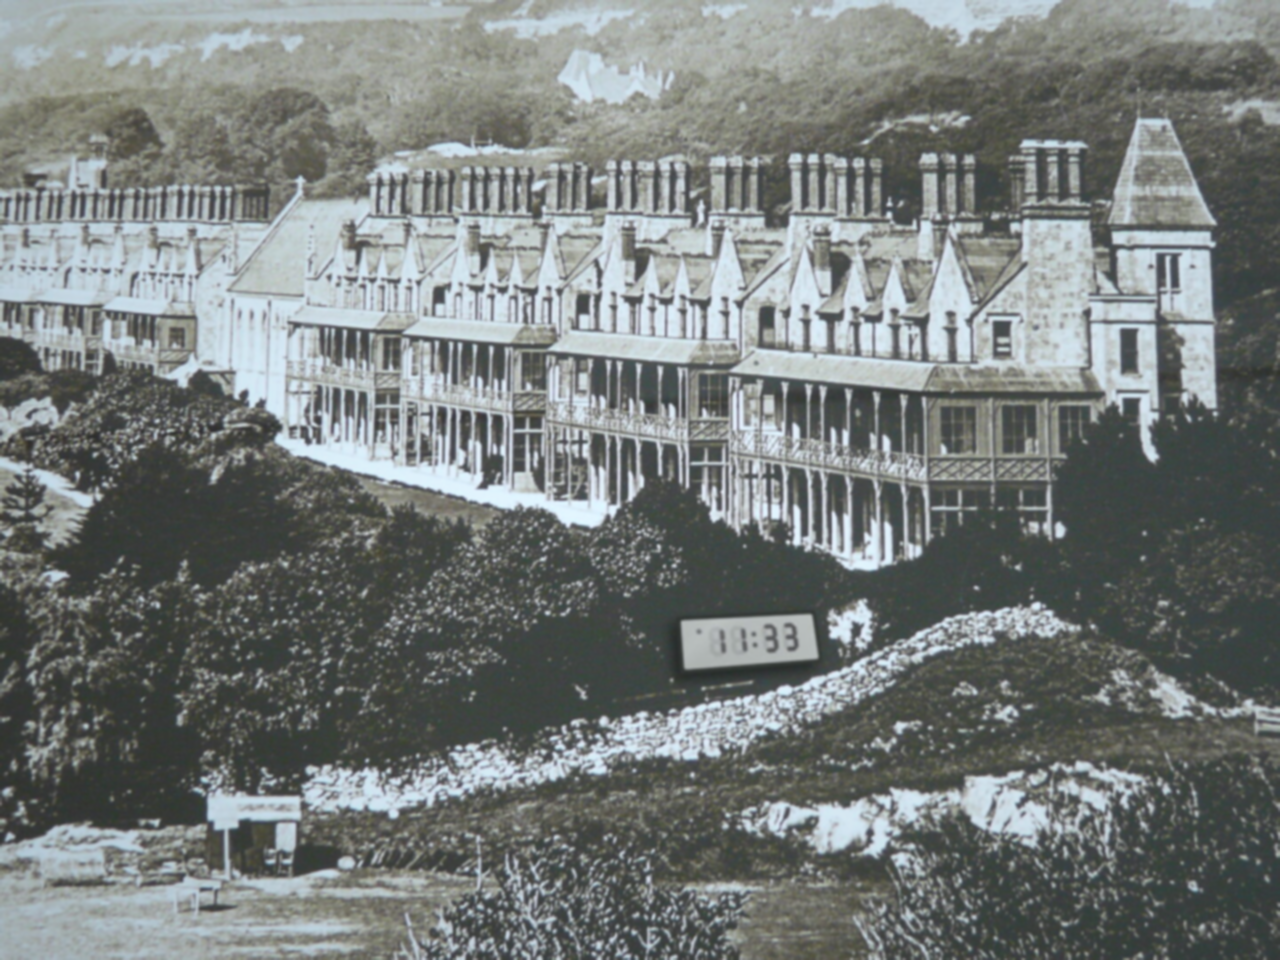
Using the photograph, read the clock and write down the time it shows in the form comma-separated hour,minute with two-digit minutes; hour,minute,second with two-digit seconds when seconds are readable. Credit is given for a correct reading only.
11,33
